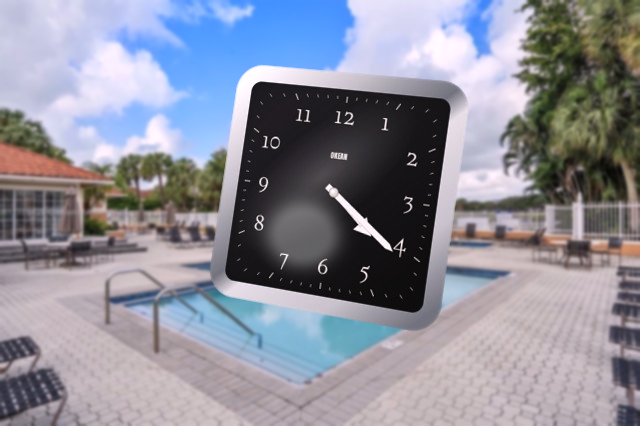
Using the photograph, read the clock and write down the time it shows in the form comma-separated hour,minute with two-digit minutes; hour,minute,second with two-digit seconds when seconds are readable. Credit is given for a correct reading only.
4,21
